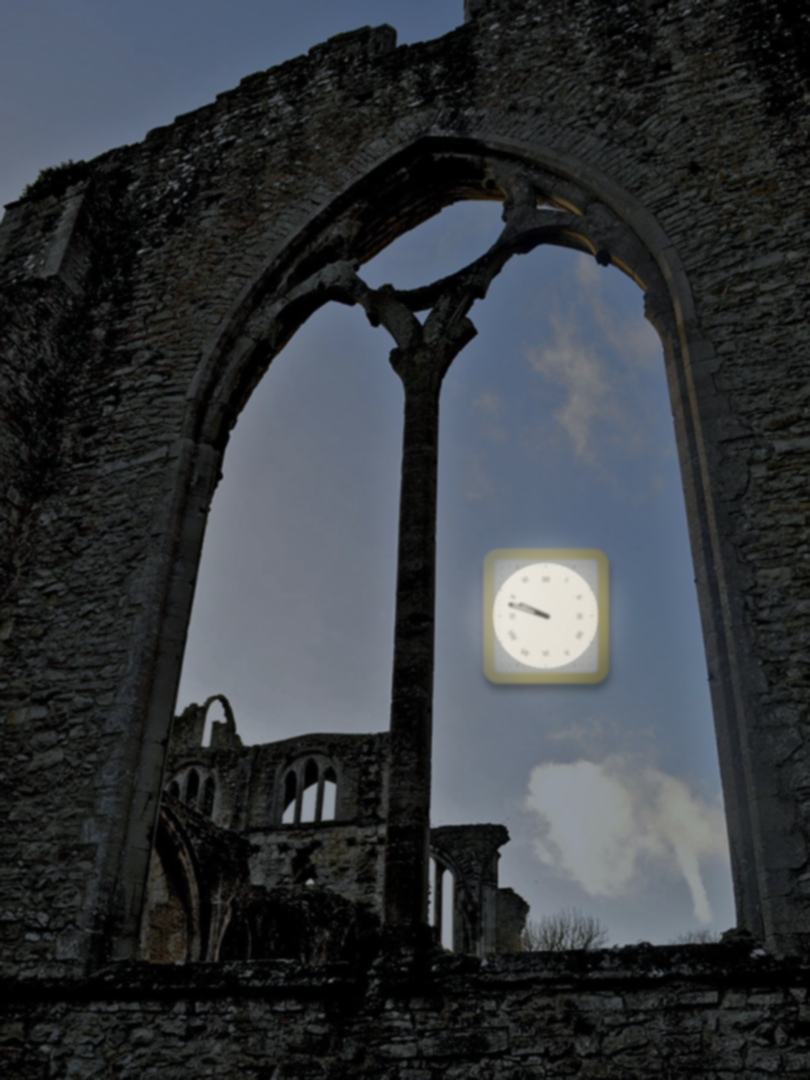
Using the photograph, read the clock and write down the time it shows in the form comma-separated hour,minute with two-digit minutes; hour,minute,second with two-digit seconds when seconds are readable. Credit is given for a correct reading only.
9,48
